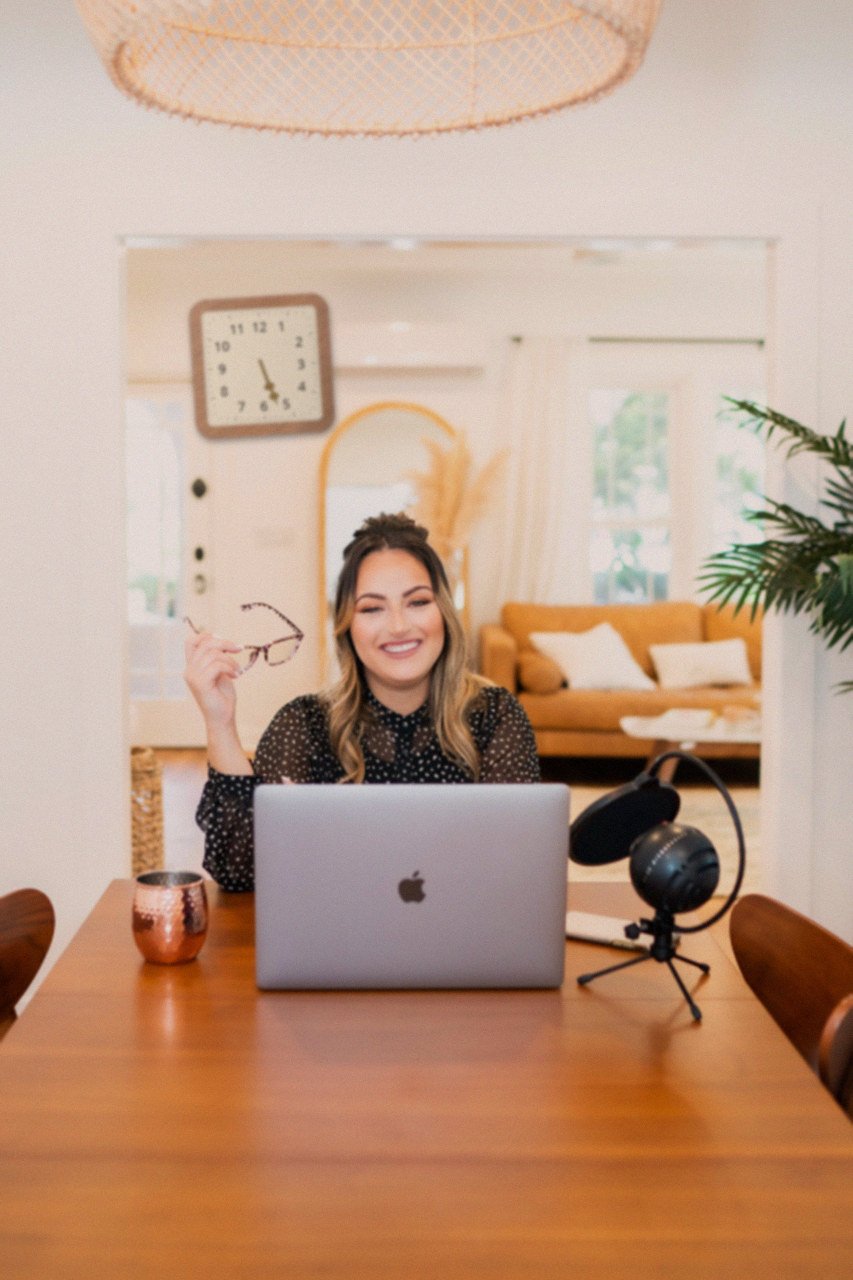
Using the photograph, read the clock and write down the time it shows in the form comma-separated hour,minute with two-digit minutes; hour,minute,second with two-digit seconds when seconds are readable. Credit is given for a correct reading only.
5,27
